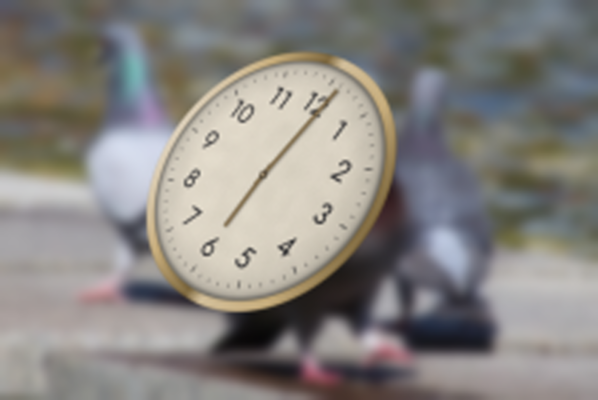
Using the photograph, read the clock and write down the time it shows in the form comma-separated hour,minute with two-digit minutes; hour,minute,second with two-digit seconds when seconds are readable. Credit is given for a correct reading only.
6,01
